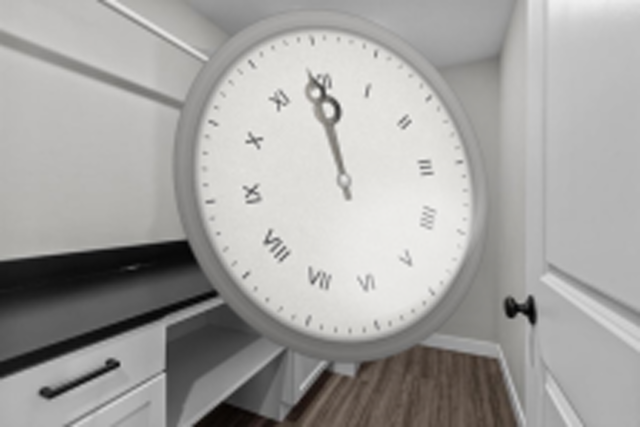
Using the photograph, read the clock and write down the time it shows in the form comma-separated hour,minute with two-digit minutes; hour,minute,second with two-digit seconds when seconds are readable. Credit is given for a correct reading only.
11,59
